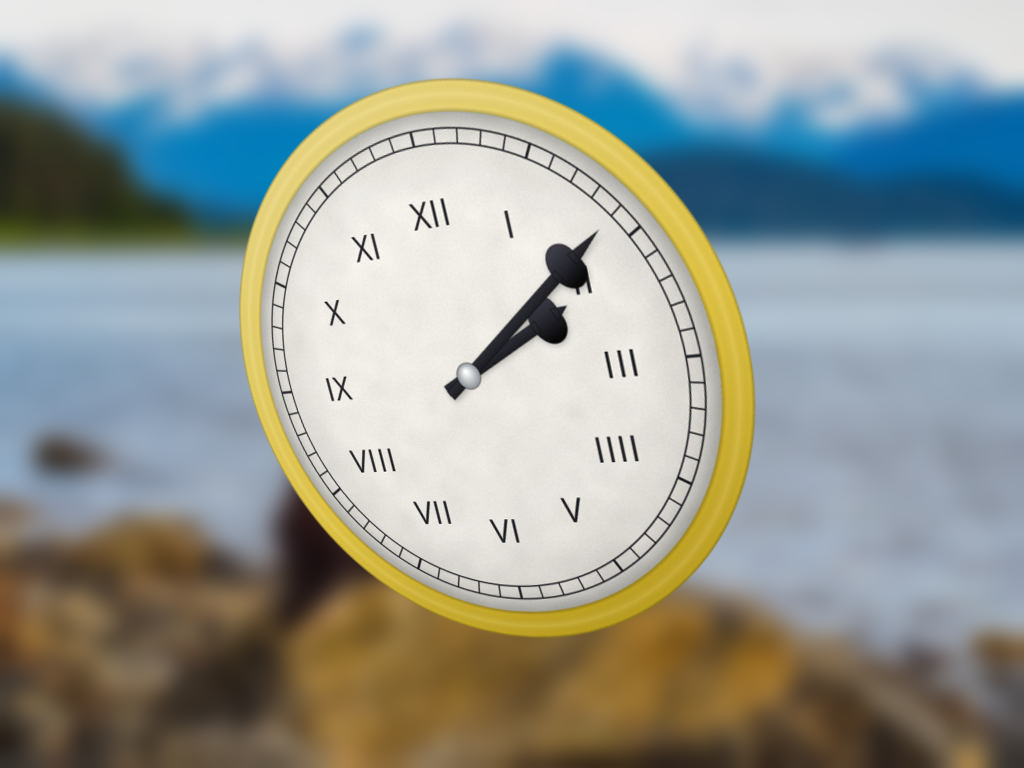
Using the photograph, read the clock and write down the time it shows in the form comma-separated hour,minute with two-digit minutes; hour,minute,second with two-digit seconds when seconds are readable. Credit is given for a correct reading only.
2,09
